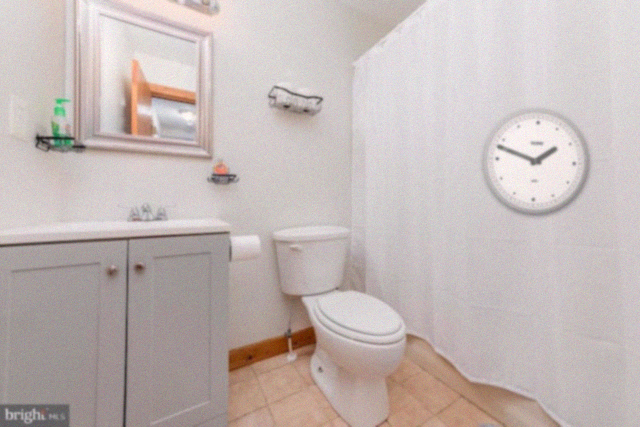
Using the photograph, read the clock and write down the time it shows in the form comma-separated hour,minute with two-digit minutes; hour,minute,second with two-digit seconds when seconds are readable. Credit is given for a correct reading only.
1,48
